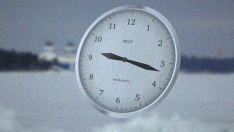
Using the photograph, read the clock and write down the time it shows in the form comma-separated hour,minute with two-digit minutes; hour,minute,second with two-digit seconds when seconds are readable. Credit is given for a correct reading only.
9,17
